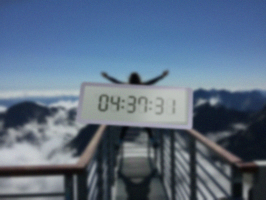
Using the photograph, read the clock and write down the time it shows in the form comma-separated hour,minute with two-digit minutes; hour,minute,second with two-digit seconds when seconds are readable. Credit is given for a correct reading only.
4,37,31
